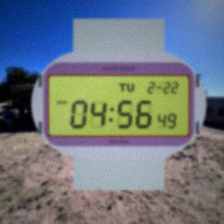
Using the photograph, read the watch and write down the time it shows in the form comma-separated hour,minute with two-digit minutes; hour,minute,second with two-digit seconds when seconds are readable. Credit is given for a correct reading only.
4,56,49
